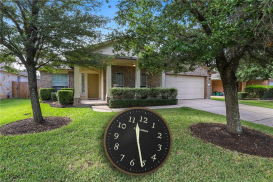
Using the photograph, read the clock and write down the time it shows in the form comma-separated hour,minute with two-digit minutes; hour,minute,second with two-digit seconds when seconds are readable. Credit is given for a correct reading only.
11,26
